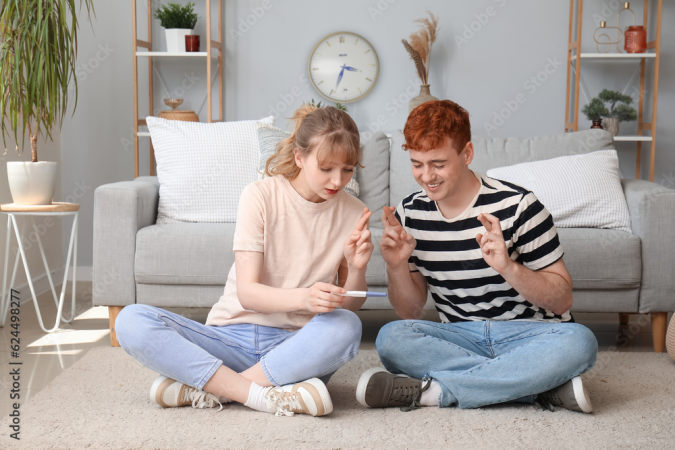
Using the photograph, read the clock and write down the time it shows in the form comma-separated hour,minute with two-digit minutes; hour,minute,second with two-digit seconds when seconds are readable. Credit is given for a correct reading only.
3,34
